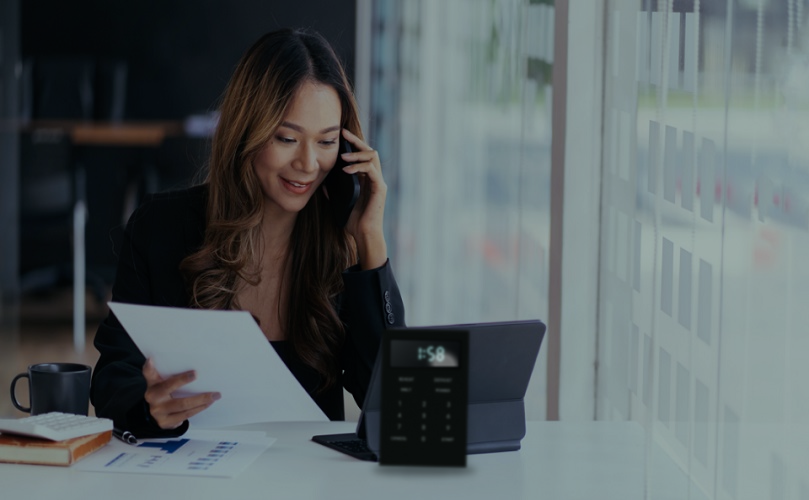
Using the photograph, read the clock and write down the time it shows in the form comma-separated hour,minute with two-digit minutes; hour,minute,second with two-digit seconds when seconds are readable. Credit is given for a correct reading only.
1,58
